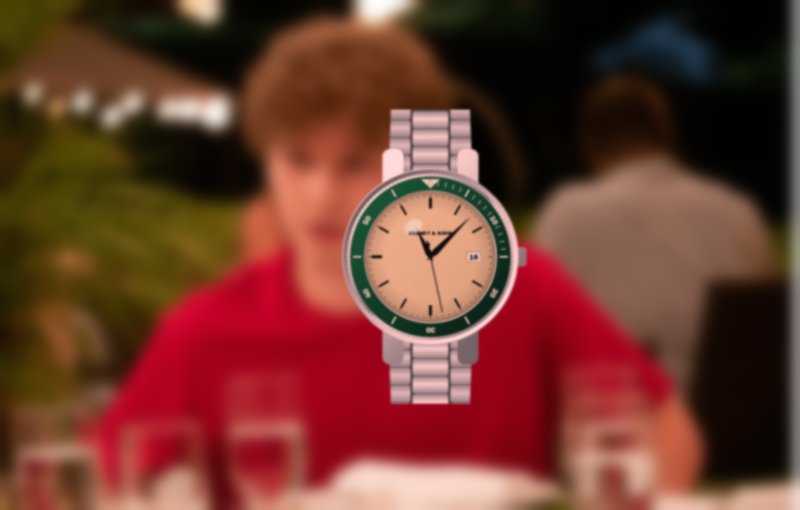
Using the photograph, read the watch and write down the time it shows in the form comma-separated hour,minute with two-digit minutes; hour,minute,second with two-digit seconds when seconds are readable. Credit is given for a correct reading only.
11,07,28
